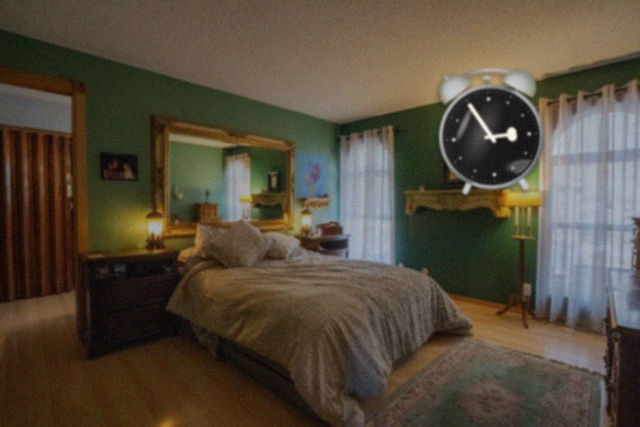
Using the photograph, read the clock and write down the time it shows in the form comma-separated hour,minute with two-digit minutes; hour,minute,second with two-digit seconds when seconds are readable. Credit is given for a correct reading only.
2,55
